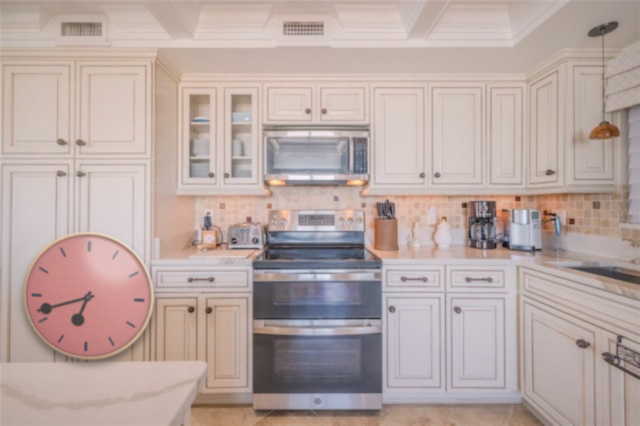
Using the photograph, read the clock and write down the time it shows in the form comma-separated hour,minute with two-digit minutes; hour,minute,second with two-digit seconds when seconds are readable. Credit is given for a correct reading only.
6,42
